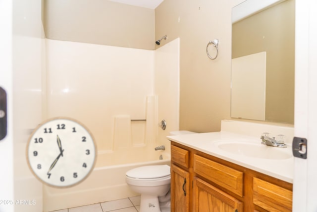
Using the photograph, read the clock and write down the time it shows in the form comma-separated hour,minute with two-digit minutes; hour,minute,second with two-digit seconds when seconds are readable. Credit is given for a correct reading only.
11,36
